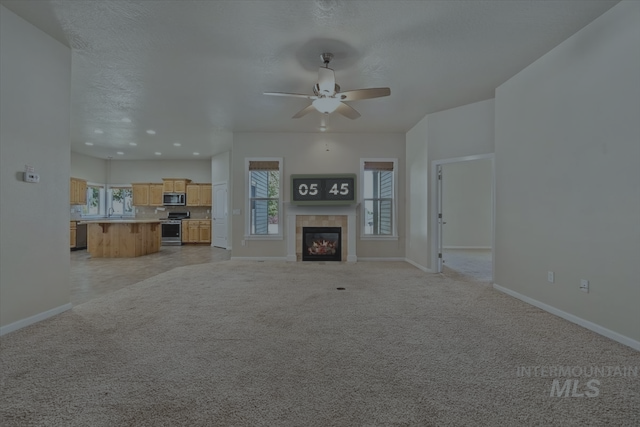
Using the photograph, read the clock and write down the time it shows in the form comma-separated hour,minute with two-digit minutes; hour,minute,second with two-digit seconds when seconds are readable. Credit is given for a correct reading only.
5,45
